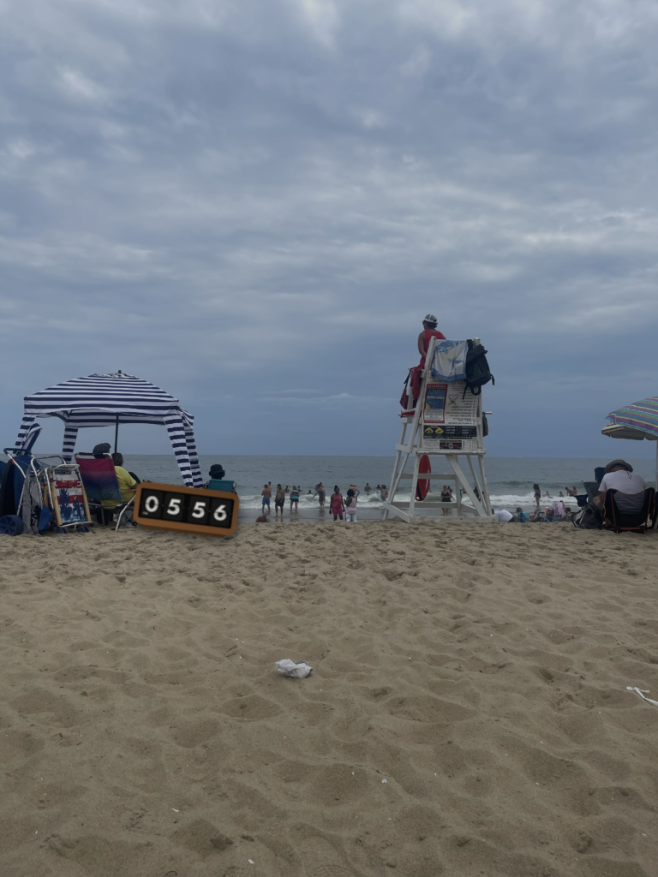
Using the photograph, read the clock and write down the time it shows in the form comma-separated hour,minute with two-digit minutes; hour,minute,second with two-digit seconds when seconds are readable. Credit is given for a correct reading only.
5,56
